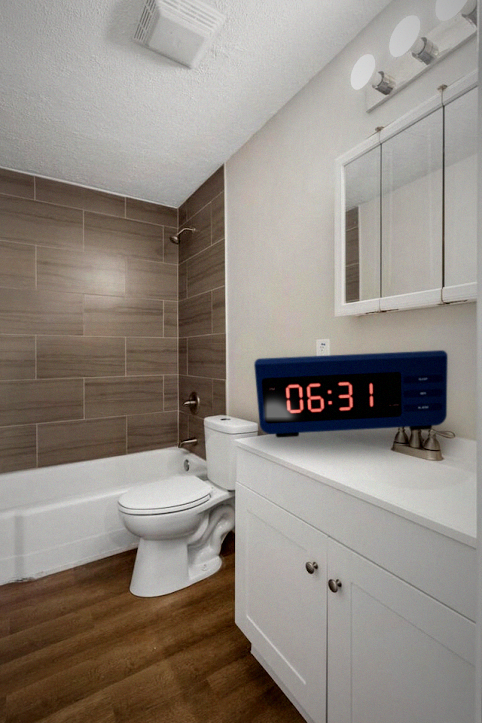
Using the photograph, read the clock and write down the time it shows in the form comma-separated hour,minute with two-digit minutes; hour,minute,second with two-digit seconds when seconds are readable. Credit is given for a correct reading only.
6,31
